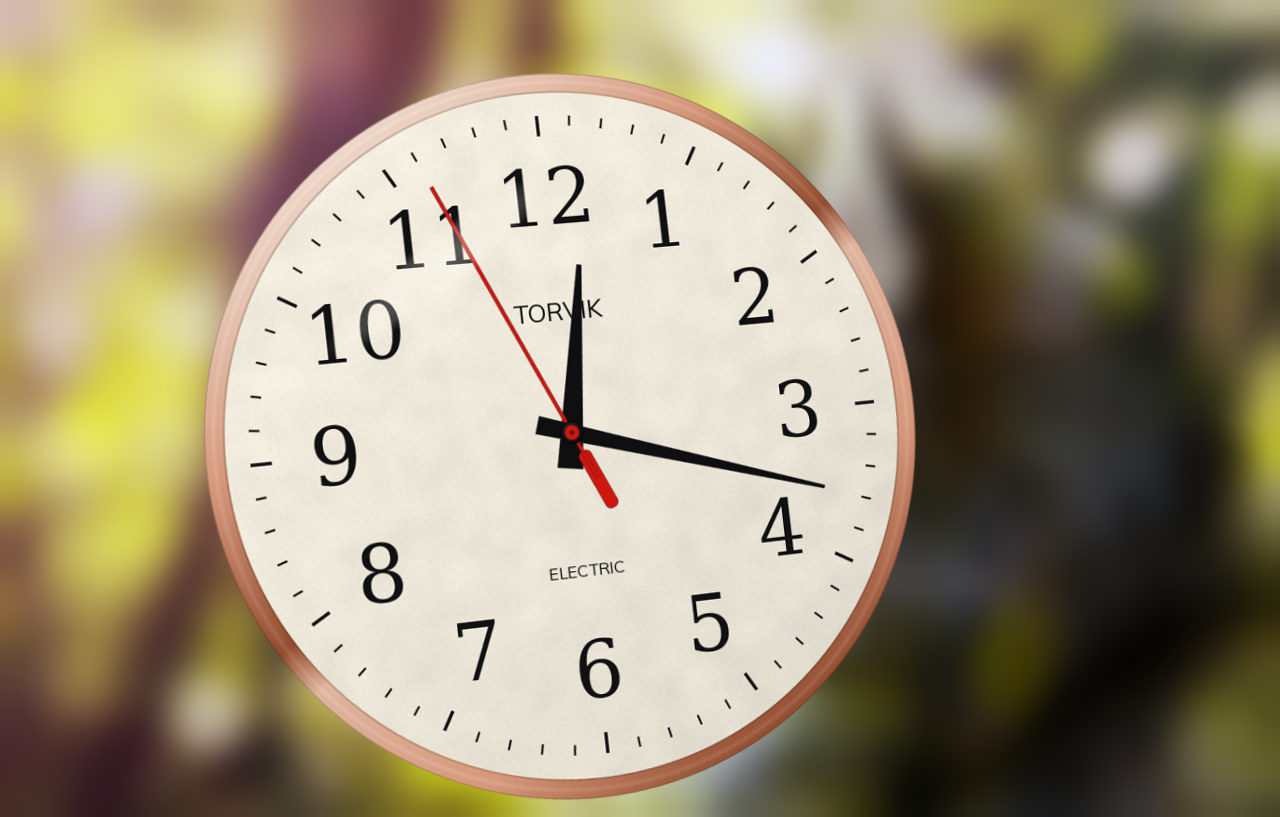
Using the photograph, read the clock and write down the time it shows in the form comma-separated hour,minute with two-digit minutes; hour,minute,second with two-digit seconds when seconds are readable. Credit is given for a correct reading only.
12,17,56
